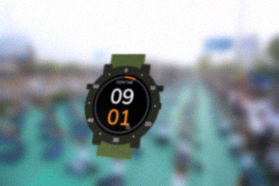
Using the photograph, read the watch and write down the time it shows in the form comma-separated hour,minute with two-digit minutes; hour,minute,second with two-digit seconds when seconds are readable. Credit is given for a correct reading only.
9,01
